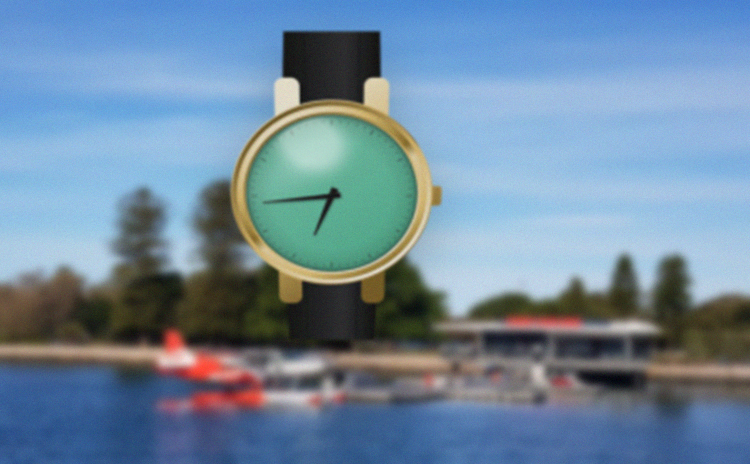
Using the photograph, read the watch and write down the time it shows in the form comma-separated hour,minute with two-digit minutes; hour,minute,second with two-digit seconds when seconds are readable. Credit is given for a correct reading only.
6,44
